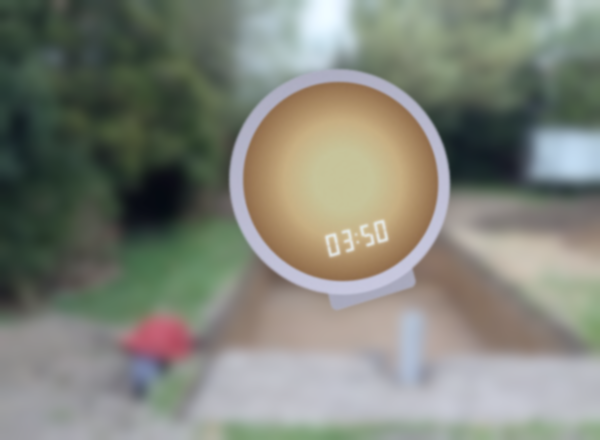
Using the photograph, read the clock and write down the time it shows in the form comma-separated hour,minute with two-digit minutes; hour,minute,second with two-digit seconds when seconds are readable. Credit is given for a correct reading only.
3,50
